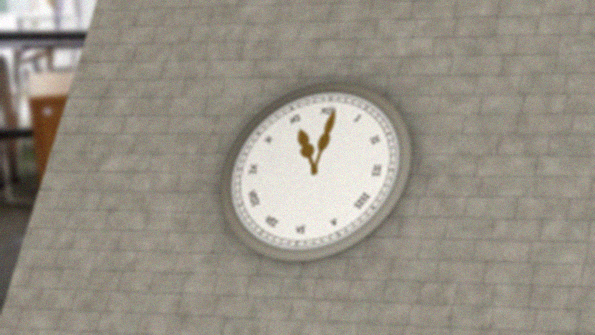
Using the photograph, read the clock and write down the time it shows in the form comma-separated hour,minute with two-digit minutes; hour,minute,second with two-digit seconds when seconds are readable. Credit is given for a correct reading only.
11,01
